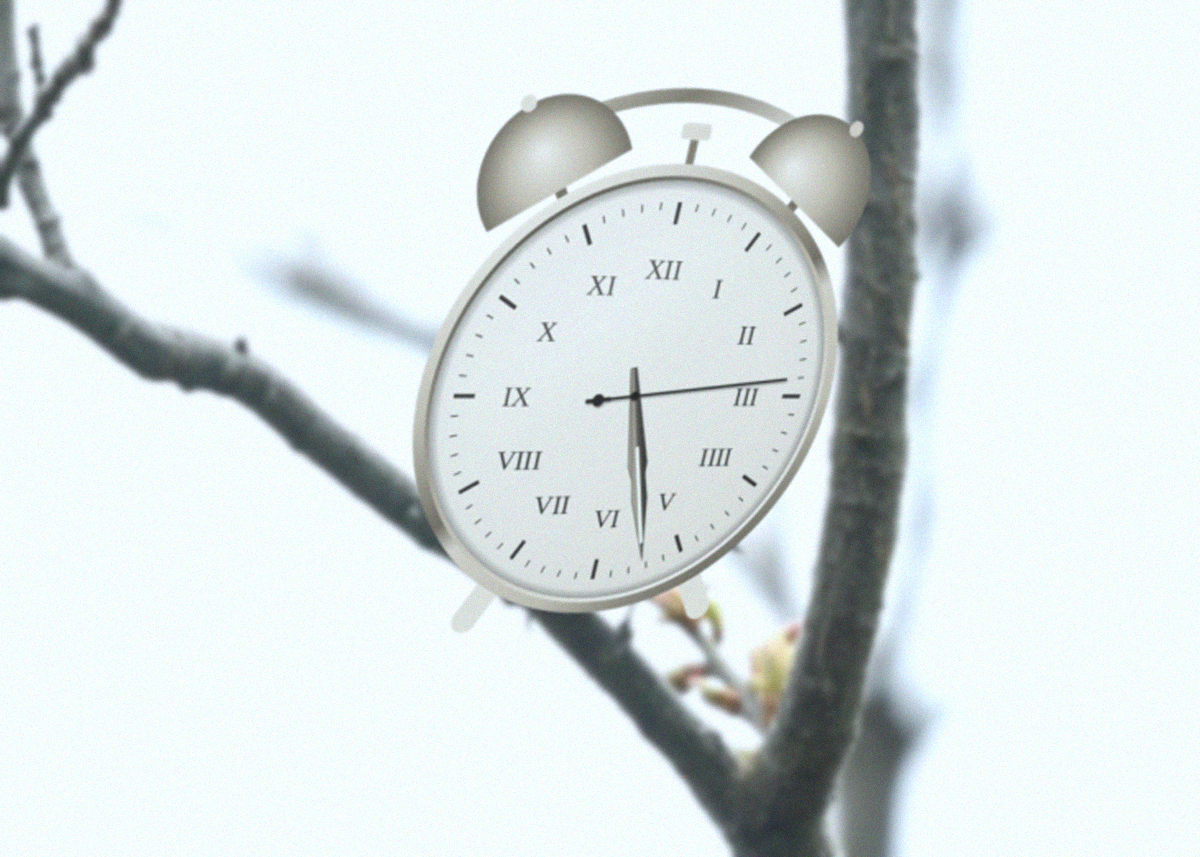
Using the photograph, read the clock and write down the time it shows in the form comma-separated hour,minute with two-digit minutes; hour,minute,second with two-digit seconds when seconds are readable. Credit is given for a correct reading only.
5,27,14
